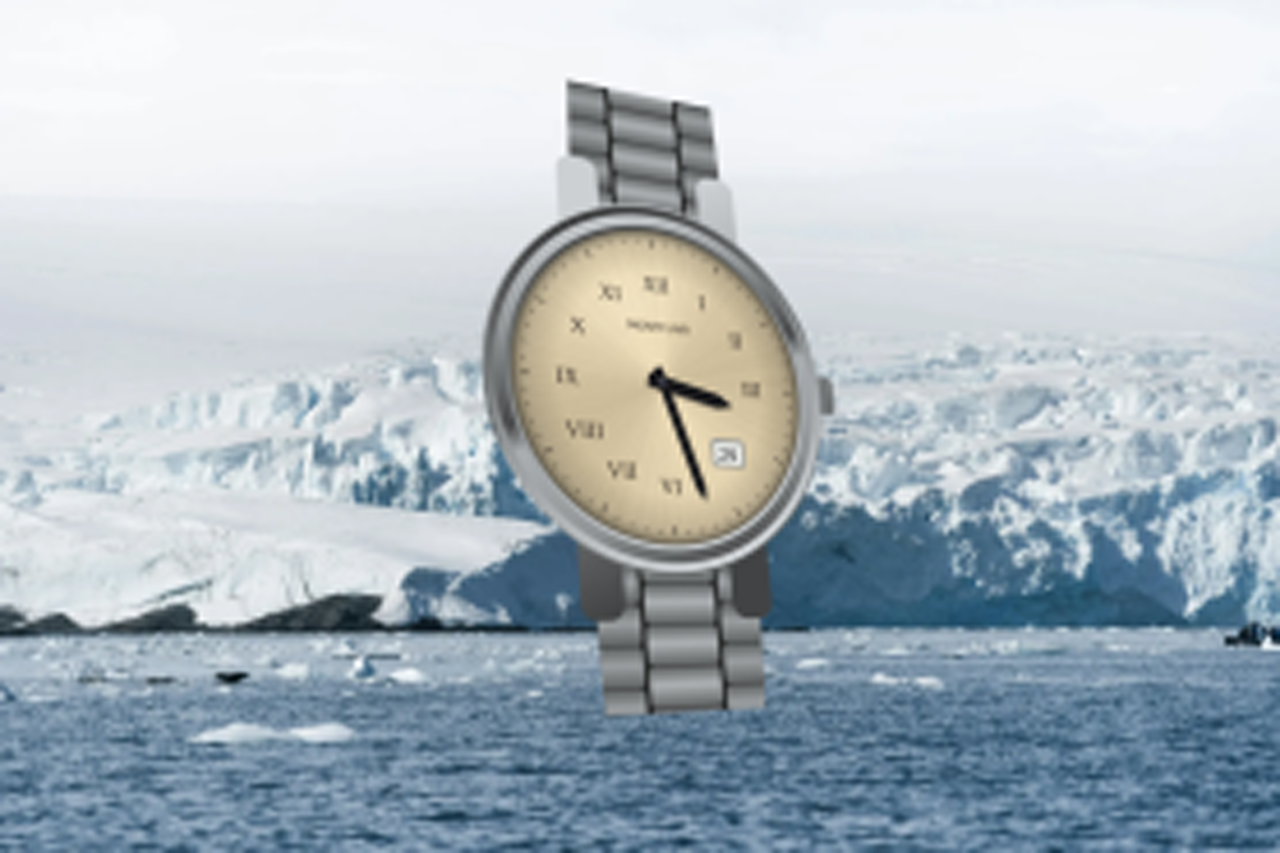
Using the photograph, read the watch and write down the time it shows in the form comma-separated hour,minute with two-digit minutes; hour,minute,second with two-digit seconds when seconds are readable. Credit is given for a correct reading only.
3,27
